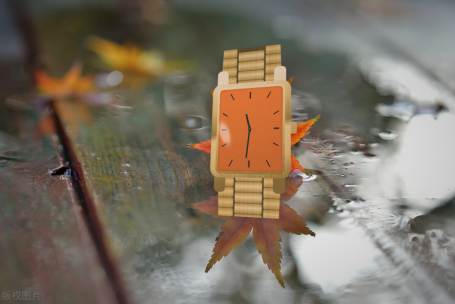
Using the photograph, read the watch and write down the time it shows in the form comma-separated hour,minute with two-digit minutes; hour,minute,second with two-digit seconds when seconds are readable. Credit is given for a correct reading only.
11,31
